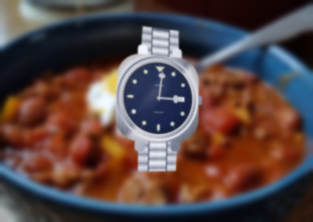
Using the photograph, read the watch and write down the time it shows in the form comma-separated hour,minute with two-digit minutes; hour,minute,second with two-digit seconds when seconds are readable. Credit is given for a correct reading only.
3,01
